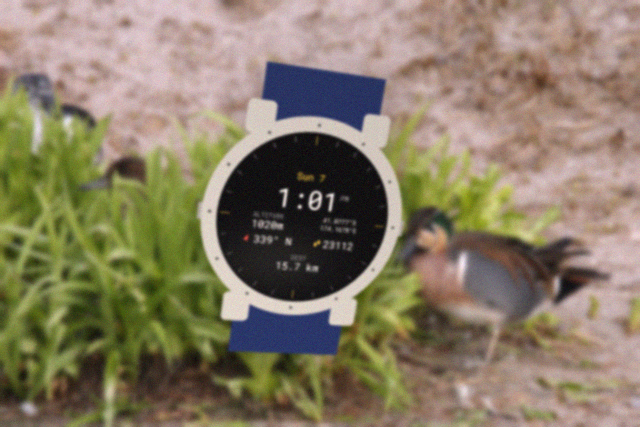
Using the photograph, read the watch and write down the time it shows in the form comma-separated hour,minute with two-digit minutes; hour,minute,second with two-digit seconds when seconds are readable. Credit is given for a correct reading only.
1,01
